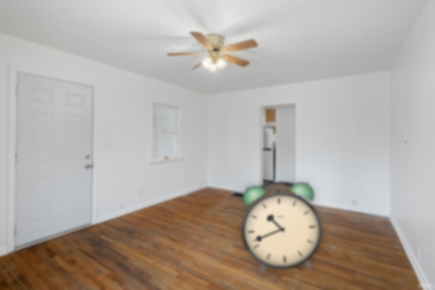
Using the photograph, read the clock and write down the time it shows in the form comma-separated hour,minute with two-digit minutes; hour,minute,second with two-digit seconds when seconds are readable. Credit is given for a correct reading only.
10,42
